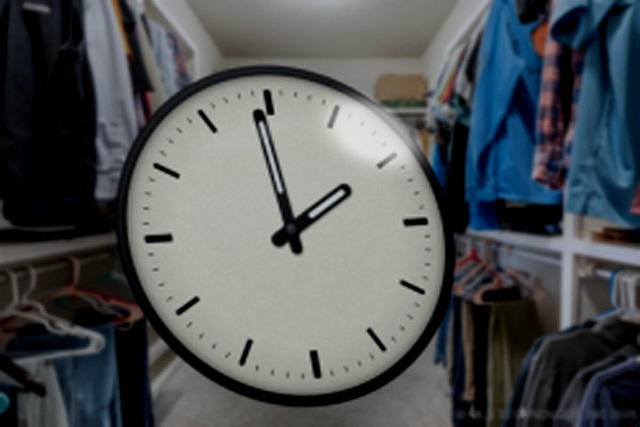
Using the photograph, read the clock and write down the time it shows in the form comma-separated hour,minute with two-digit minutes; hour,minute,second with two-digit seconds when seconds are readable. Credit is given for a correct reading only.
1,59
